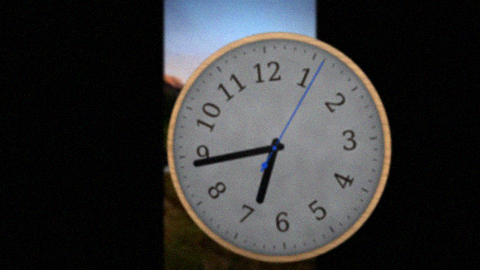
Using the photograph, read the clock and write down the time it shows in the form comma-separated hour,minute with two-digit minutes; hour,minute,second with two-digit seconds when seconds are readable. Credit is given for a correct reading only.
6,44,06
